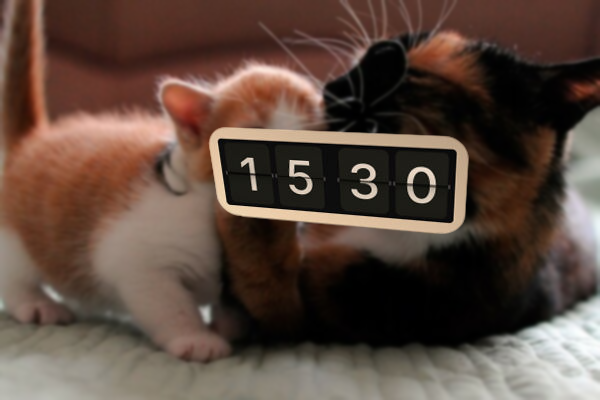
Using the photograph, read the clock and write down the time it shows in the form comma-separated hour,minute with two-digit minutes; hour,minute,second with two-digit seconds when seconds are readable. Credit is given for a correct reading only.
15,30
